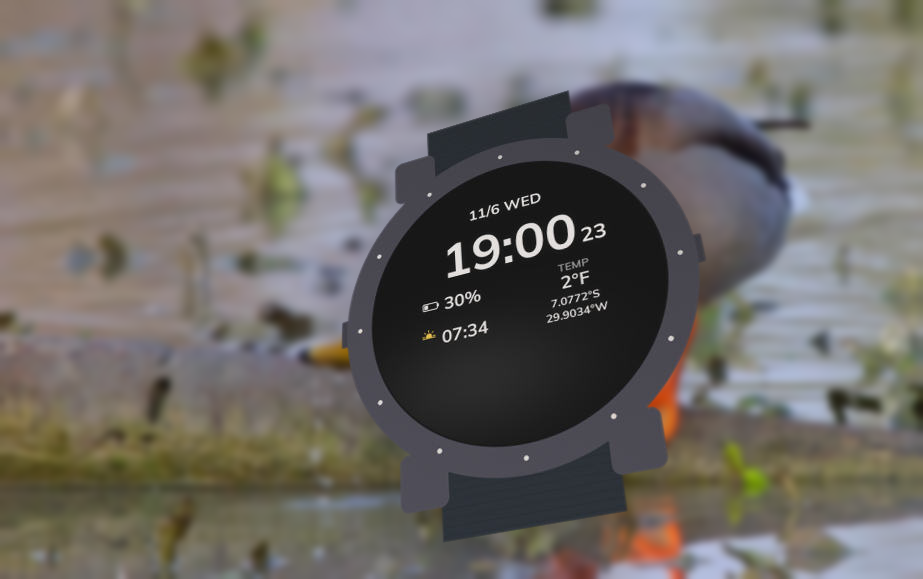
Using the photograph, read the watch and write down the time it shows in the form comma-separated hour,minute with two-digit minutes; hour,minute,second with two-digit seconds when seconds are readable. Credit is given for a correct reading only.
19,00,23
